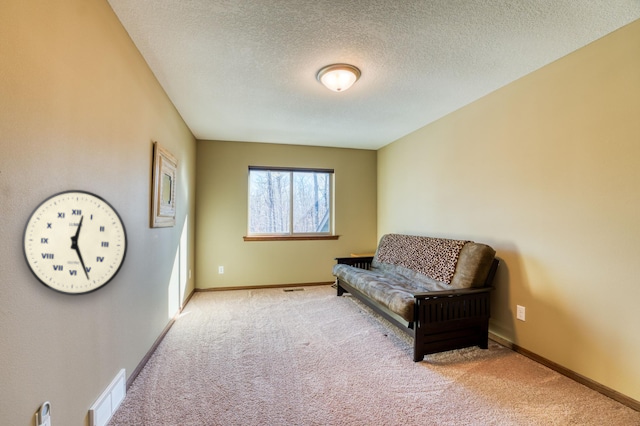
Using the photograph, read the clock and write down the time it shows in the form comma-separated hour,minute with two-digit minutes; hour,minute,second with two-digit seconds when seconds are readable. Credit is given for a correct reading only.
12,26
